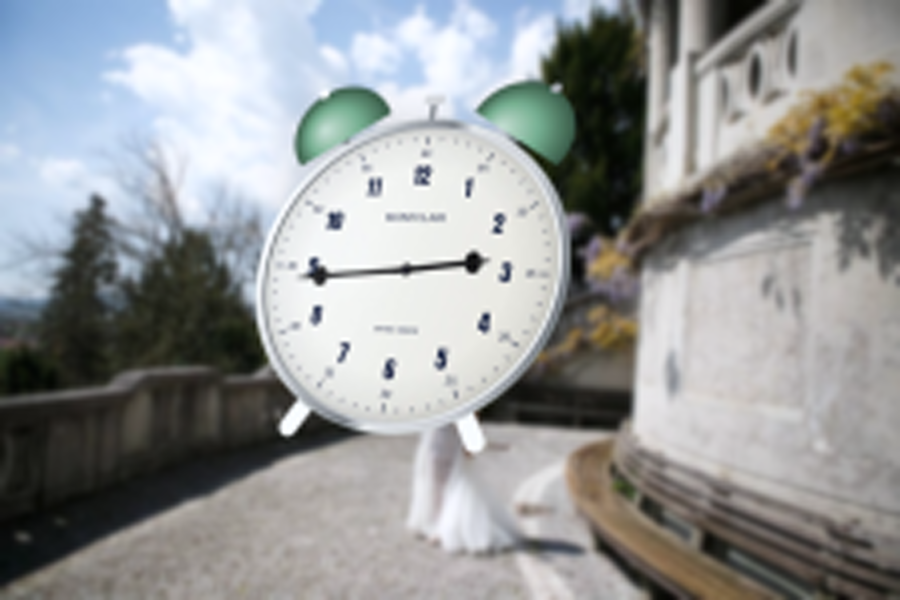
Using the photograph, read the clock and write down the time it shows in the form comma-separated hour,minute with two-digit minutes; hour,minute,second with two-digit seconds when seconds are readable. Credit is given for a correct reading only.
2,44
